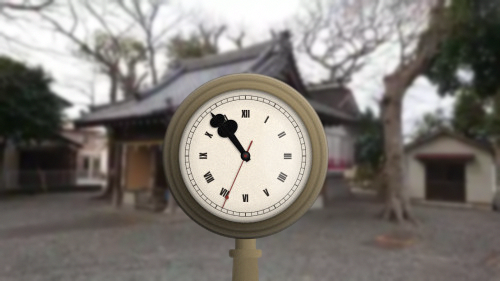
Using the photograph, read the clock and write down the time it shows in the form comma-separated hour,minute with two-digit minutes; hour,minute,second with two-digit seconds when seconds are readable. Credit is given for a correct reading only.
10,53,34
